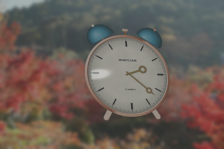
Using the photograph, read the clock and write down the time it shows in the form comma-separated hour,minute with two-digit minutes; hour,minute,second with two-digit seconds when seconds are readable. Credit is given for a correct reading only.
2,22
